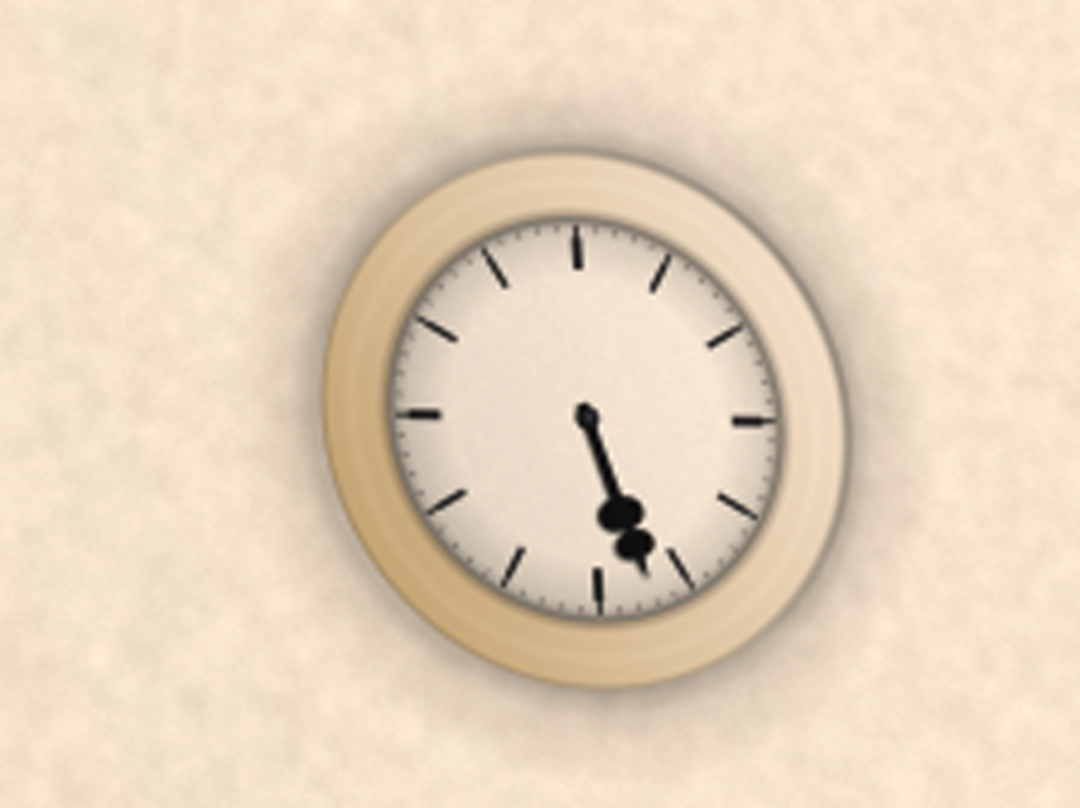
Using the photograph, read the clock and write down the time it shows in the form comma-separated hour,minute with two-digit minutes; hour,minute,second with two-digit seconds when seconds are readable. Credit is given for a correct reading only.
5,27
